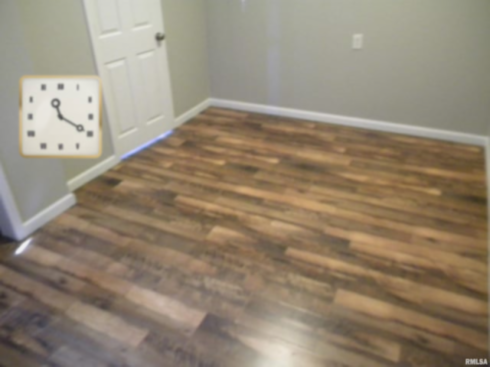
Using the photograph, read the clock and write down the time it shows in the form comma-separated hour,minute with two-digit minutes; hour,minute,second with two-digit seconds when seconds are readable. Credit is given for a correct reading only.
11,20
